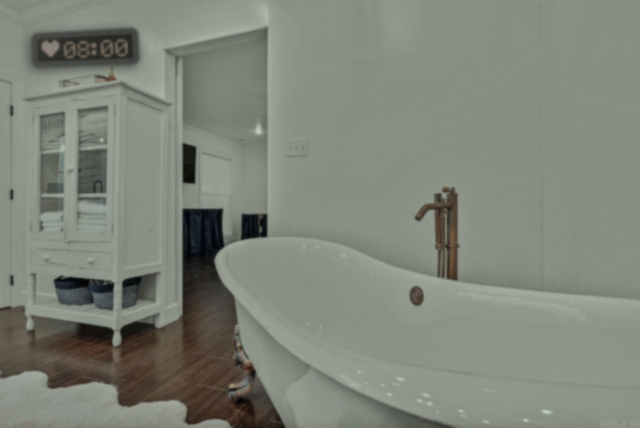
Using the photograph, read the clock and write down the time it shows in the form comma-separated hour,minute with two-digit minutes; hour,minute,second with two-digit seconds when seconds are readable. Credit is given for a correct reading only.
8,00
